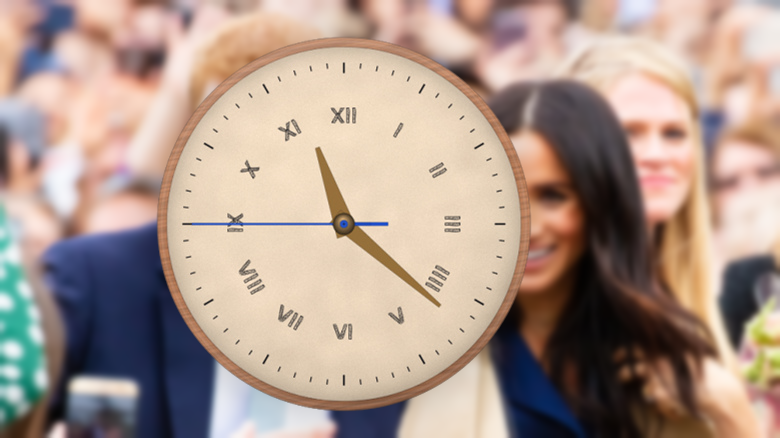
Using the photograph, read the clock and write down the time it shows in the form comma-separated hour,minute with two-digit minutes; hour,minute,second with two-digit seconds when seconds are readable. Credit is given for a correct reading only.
11,21,45
